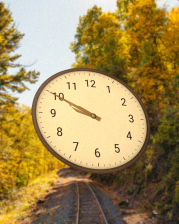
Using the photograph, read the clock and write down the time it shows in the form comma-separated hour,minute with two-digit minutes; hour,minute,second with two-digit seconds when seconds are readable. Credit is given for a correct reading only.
9,50
